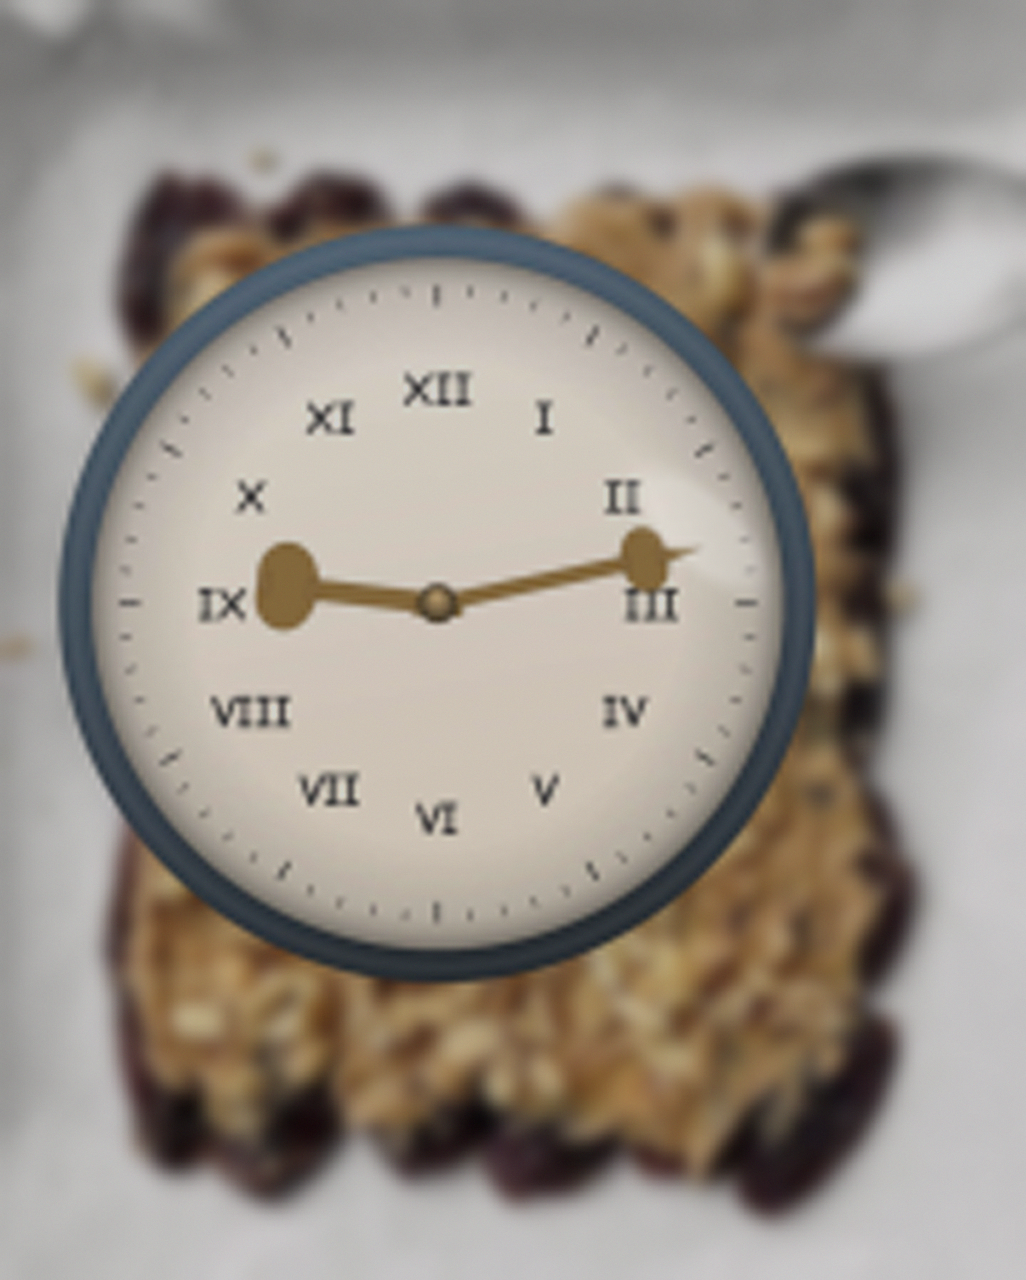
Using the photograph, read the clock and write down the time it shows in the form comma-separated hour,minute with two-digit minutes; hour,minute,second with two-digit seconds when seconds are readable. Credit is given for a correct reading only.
9,13
